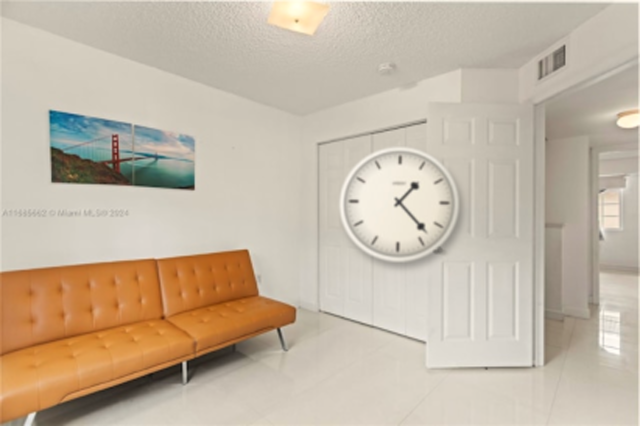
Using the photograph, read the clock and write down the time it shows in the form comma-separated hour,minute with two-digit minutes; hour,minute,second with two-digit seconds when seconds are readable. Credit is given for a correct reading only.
1,23
